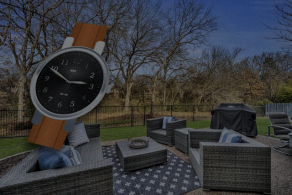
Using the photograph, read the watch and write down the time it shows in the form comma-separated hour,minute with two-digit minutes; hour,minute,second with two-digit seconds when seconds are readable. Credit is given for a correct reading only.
2,49
